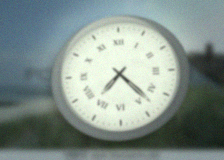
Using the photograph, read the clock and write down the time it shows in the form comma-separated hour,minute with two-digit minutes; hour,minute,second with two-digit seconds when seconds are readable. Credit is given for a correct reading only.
7,23
